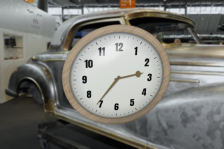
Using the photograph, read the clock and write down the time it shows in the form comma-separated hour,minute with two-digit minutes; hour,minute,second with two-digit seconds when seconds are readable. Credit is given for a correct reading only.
2,36
